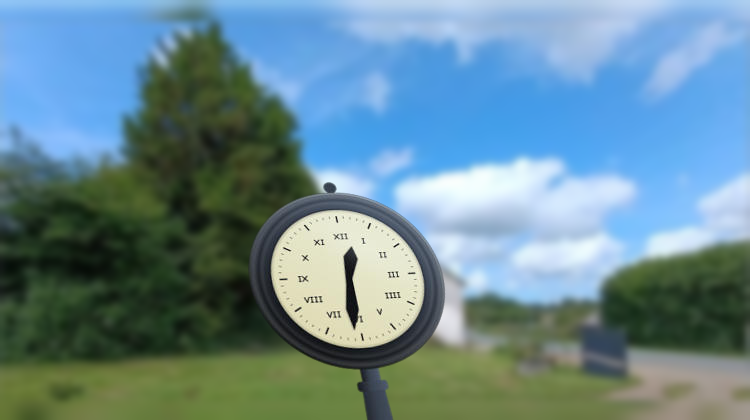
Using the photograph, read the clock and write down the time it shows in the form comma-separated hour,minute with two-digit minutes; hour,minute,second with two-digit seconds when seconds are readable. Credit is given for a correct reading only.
12,31
